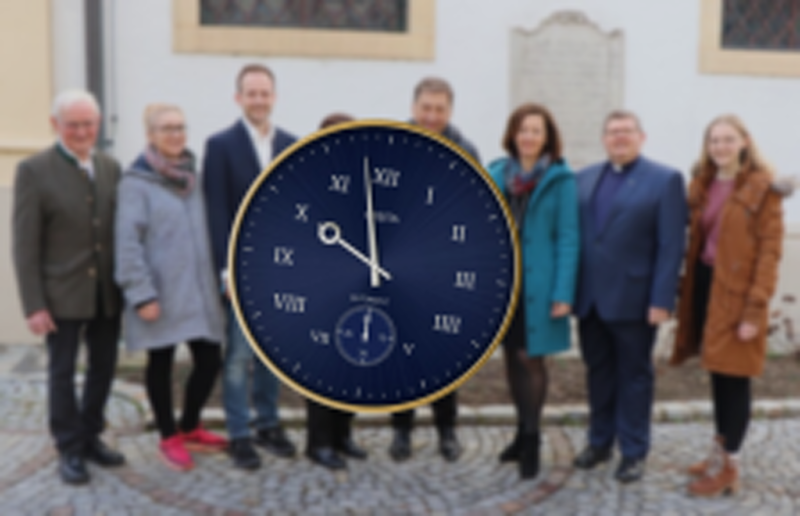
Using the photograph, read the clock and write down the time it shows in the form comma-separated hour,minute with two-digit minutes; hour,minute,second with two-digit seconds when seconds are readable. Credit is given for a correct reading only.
9,58
